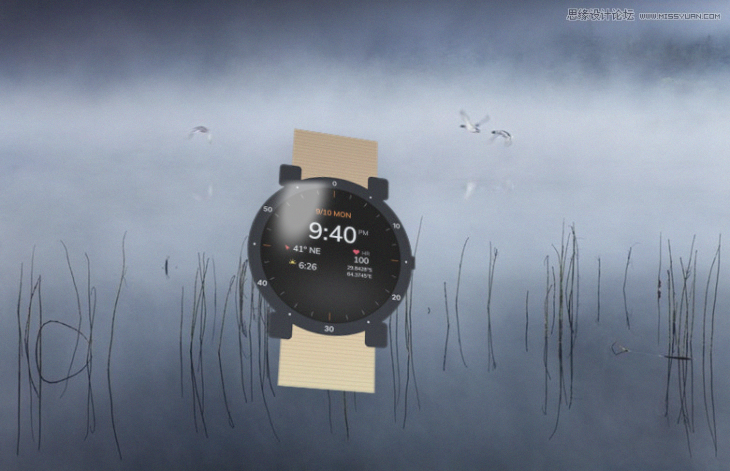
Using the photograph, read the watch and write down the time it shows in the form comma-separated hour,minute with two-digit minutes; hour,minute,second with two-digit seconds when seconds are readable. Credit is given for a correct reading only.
9,40
